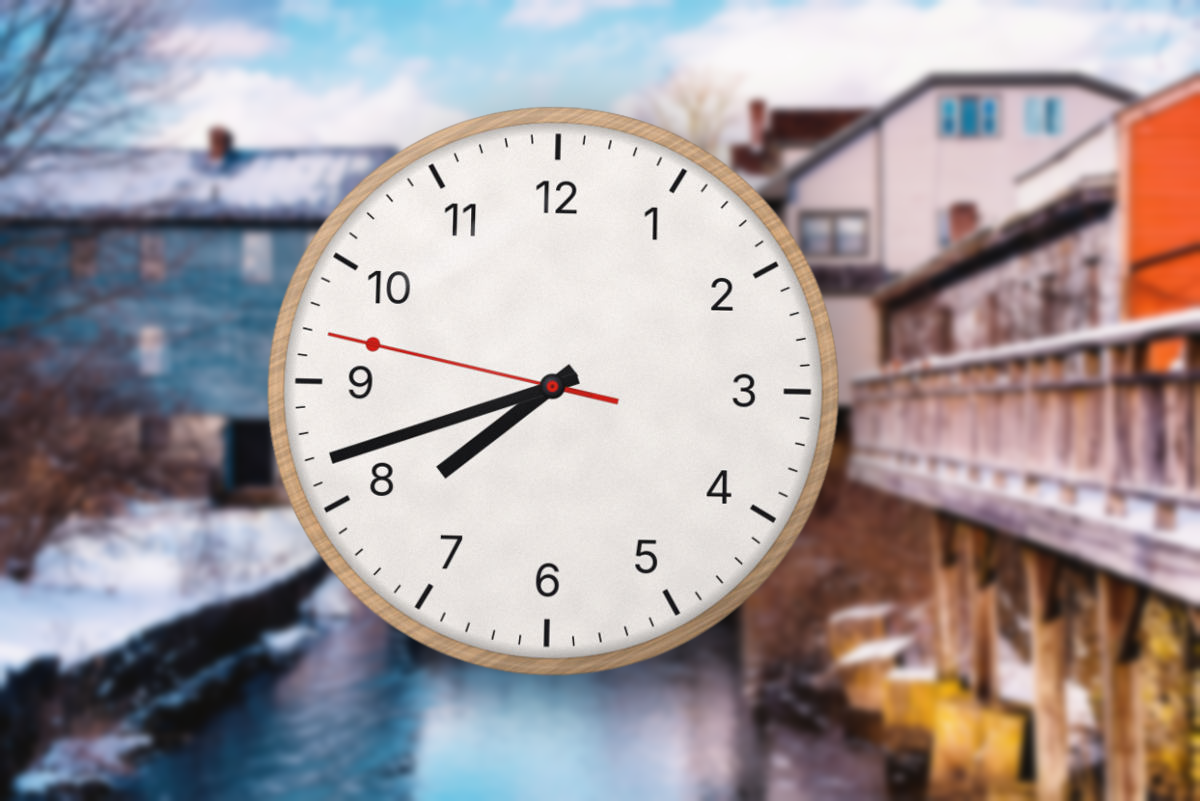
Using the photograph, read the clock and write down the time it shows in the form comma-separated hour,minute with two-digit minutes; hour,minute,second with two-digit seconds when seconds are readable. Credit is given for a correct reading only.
7,41,47
